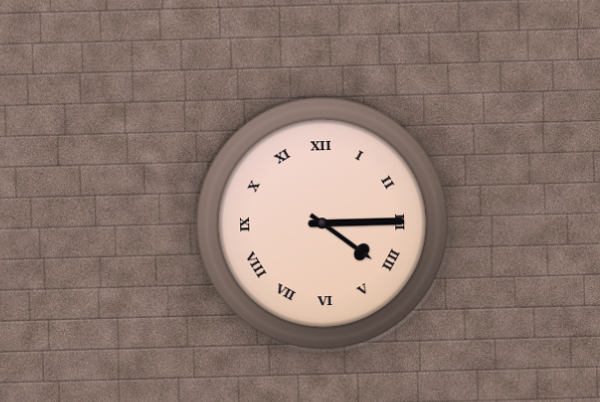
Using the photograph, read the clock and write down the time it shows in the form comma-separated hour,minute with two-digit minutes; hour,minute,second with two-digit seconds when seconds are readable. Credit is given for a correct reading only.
4,15
